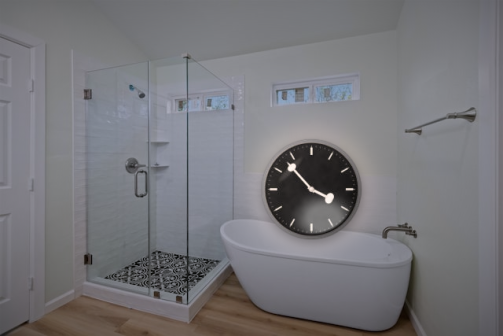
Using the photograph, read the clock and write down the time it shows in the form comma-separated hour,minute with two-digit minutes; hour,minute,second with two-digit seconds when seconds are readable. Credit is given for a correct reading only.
3,53
